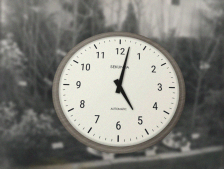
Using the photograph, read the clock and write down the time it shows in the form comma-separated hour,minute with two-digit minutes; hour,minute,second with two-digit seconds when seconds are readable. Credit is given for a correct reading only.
5,02
